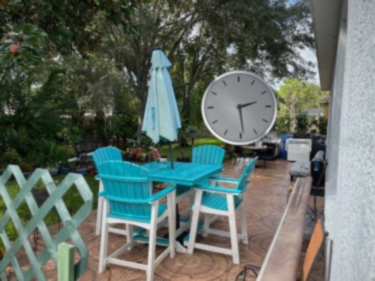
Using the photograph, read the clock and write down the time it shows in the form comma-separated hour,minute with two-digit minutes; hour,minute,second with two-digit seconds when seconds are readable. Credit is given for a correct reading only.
2,29
